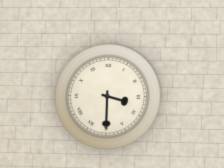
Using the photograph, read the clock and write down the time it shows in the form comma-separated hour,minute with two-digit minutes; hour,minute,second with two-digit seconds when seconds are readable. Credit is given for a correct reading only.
3,30
